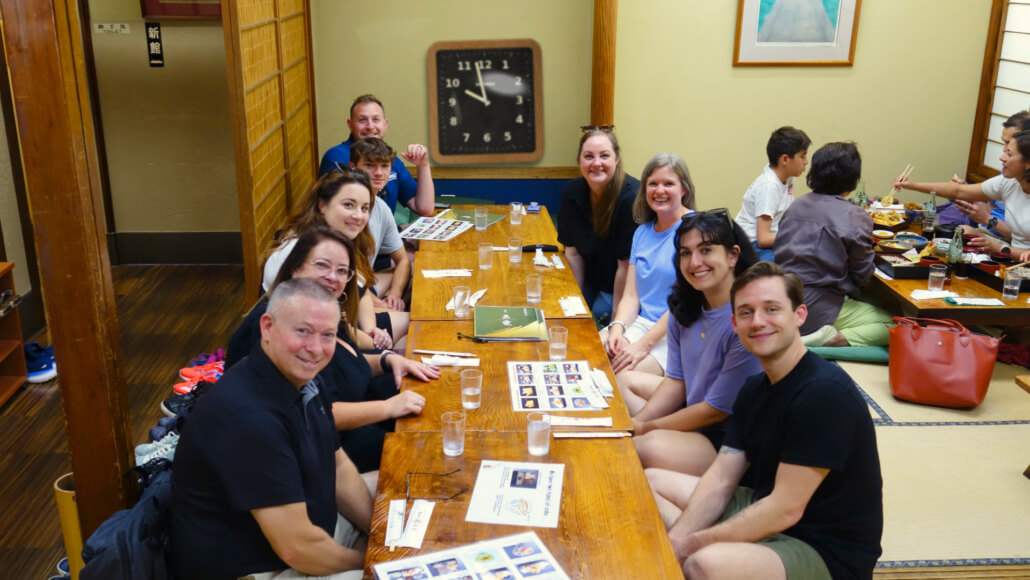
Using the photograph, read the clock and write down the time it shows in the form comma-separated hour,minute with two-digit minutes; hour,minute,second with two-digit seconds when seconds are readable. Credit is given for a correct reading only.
9,58
